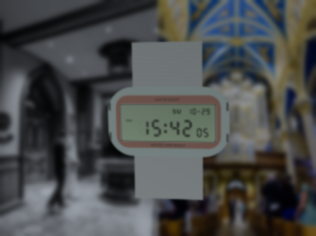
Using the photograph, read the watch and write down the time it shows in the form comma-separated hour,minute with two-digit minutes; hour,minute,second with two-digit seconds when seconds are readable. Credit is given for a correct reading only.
15,42
